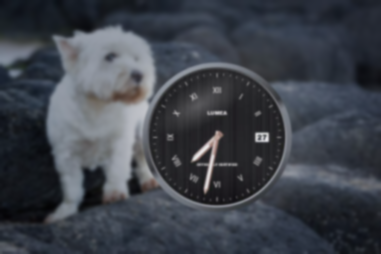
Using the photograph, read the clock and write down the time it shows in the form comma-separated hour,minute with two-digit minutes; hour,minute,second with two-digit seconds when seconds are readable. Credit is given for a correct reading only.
7,32
